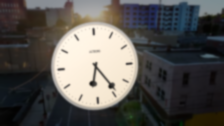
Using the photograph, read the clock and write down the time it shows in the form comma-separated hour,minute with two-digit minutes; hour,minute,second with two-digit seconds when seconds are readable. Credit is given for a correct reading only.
6,24
